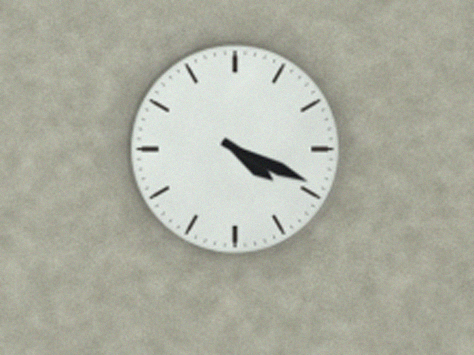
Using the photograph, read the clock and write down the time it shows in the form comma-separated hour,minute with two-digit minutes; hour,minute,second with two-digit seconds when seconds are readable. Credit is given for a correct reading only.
4,19
